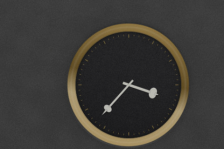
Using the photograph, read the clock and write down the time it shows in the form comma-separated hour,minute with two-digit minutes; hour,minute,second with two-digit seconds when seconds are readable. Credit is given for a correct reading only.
3,37
